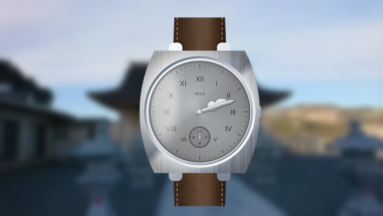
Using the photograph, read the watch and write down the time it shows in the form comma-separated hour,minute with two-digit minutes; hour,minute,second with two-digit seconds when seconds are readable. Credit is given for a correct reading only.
2,12
